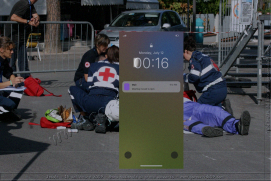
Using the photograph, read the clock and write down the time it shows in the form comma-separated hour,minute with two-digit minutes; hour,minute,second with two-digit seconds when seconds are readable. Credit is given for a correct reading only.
0,16
